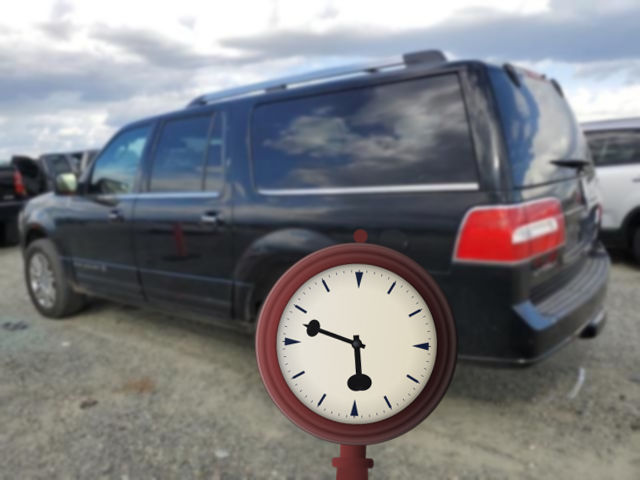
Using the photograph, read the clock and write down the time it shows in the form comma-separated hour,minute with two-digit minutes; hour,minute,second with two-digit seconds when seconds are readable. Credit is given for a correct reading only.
5,48
